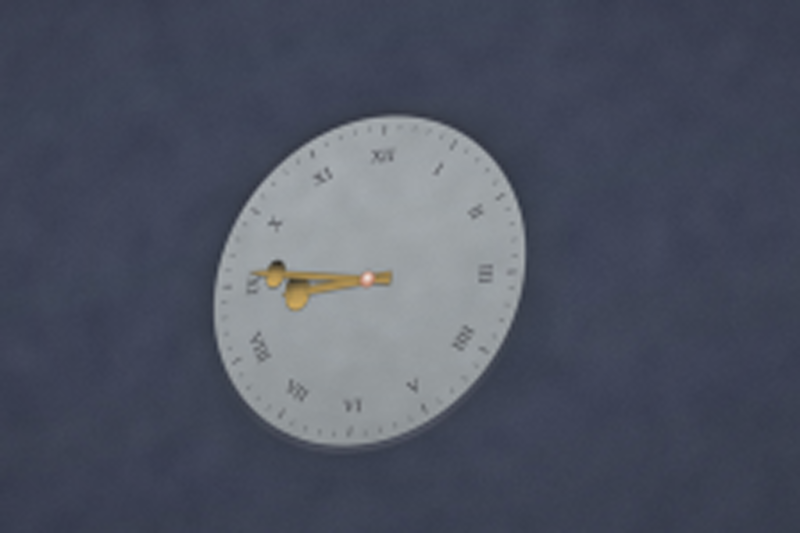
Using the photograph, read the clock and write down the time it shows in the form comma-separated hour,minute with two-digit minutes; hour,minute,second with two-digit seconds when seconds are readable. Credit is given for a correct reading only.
8,46
